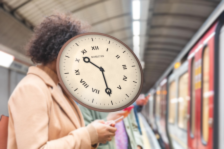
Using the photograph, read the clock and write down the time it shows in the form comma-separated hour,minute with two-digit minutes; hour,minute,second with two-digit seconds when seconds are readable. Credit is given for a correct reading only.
10,30
